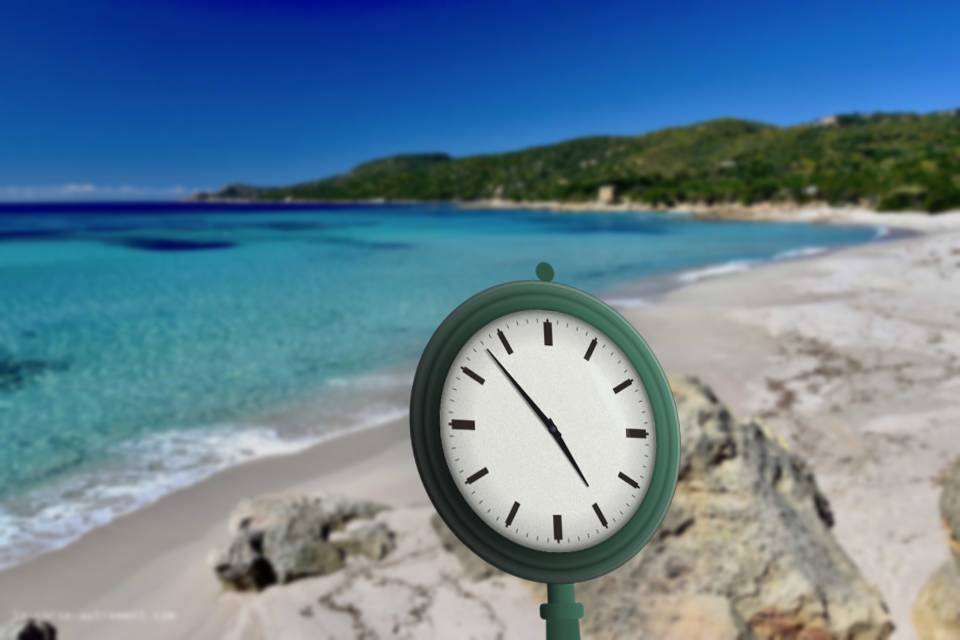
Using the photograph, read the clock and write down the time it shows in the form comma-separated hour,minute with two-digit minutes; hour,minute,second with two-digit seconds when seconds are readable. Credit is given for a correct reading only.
4,53
